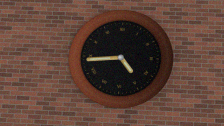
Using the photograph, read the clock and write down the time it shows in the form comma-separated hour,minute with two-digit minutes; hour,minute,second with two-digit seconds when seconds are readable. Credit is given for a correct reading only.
4,44
